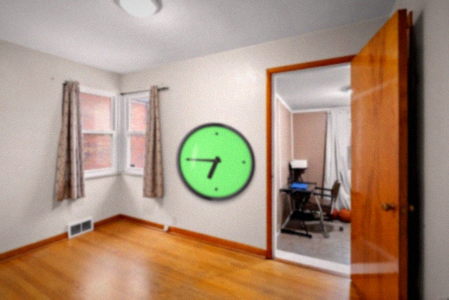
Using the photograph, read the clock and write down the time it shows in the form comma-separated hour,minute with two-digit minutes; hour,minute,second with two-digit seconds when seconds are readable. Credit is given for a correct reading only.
6,45
